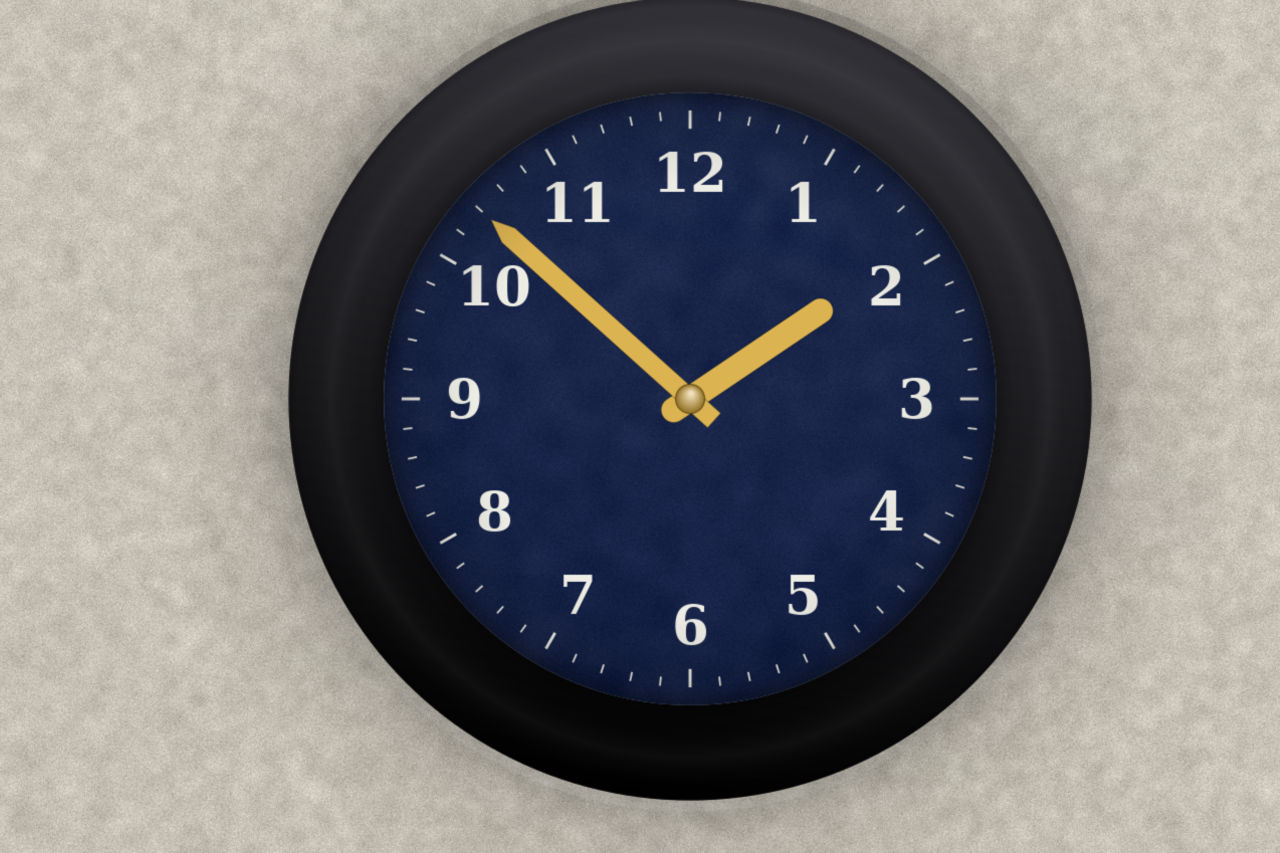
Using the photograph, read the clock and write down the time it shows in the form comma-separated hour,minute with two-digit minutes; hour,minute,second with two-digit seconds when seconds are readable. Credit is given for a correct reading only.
1,52
